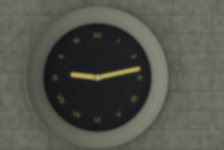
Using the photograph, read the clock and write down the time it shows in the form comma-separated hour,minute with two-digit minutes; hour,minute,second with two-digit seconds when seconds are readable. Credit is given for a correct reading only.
9,13
